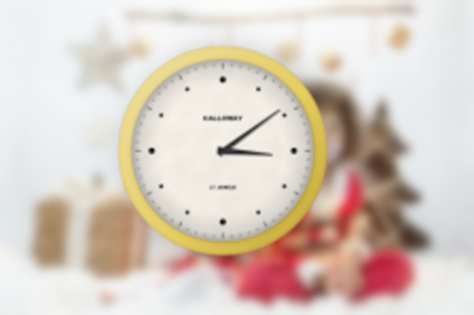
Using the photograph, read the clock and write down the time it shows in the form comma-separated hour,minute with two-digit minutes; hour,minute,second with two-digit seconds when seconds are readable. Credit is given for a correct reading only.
3,09
